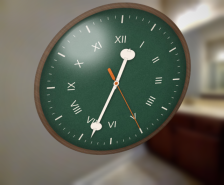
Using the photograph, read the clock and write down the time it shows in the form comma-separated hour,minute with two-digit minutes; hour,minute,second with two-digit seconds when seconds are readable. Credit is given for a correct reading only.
12,33,25
